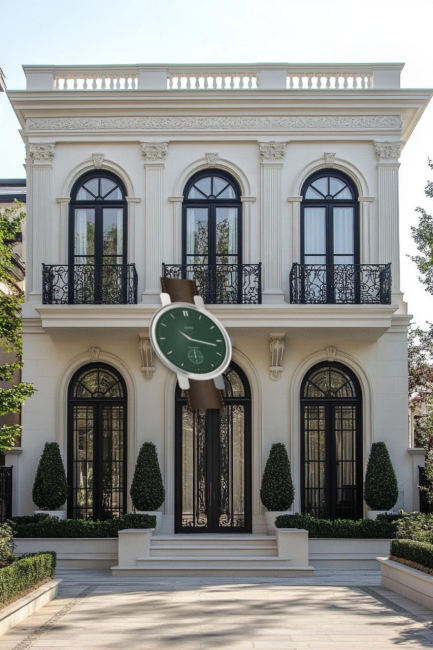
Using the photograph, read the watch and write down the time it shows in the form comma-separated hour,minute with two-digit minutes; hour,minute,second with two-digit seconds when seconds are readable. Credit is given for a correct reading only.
10,17
